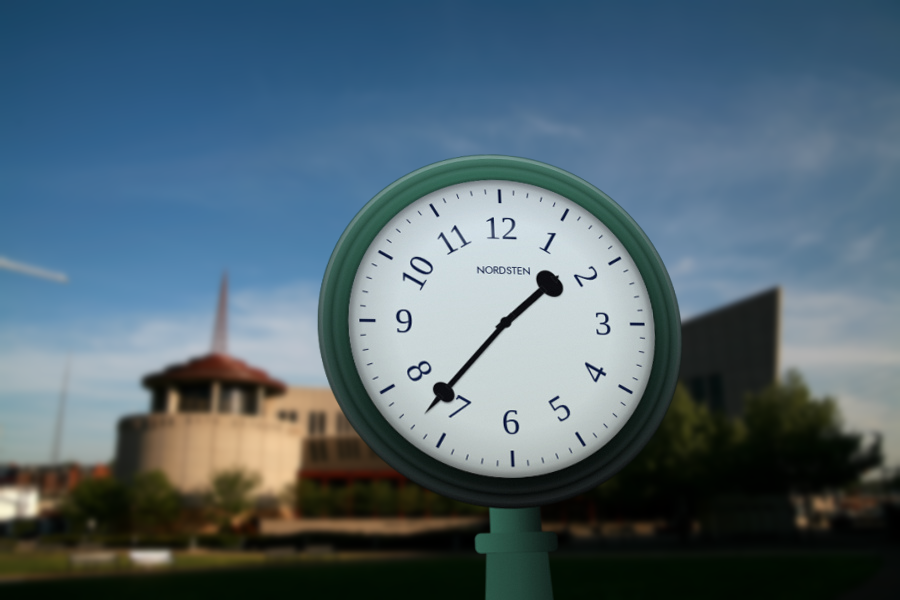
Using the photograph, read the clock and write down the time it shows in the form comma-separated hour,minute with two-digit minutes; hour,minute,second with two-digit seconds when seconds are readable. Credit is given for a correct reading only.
1,37
